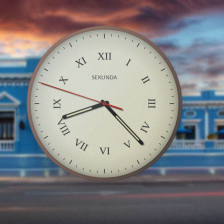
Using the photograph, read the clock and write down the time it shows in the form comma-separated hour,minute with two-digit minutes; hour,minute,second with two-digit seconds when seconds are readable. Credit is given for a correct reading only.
8,22,48
